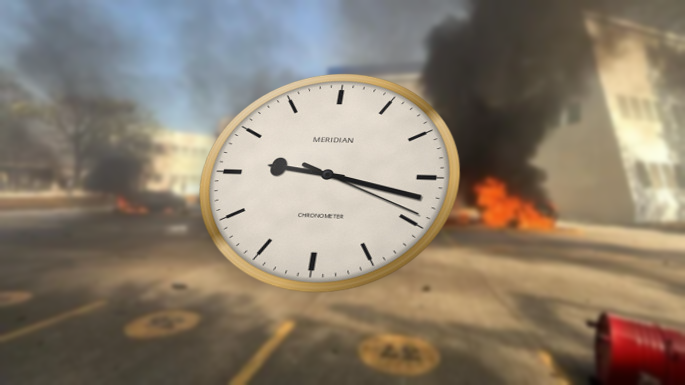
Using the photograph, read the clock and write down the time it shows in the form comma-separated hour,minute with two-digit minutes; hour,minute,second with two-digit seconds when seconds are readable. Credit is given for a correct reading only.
9,17,19
